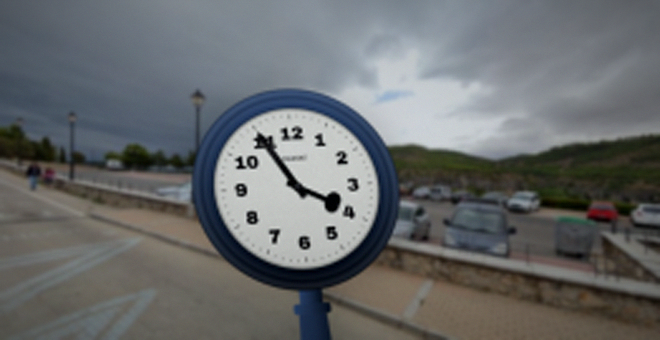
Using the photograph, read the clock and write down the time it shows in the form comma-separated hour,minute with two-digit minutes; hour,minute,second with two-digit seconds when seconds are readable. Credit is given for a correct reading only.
3,55
